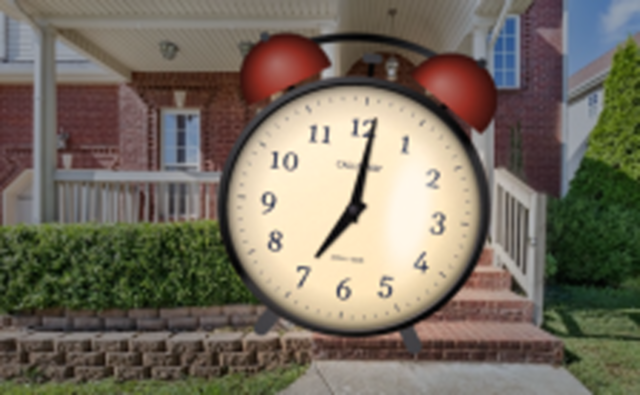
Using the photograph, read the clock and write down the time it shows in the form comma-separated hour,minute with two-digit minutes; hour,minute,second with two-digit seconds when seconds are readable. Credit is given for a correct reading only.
7,01
